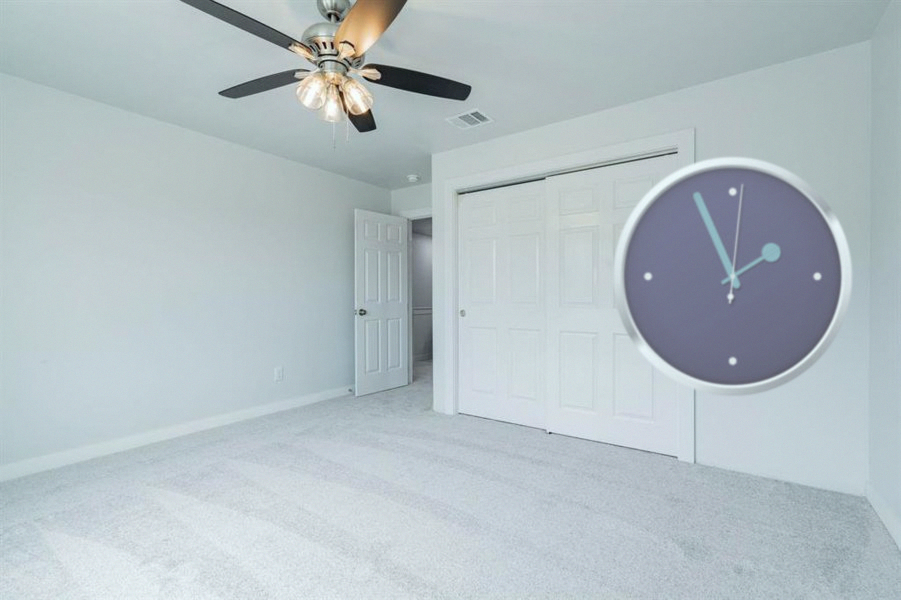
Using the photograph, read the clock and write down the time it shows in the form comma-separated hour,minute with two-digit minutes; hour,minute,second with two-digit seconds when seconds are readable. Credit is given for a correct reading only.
1,56,01
